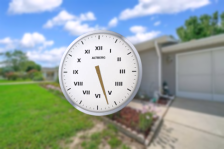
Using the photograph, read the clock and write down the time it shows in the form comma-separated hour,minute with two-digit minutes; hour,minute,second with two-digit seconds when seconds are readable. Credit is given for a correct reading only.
5,27
